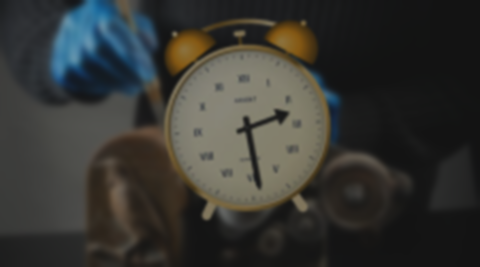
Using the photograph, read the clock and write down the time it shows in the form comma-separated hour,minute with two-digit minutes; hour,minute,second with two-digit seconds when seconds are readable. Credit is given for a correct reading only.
2,29
